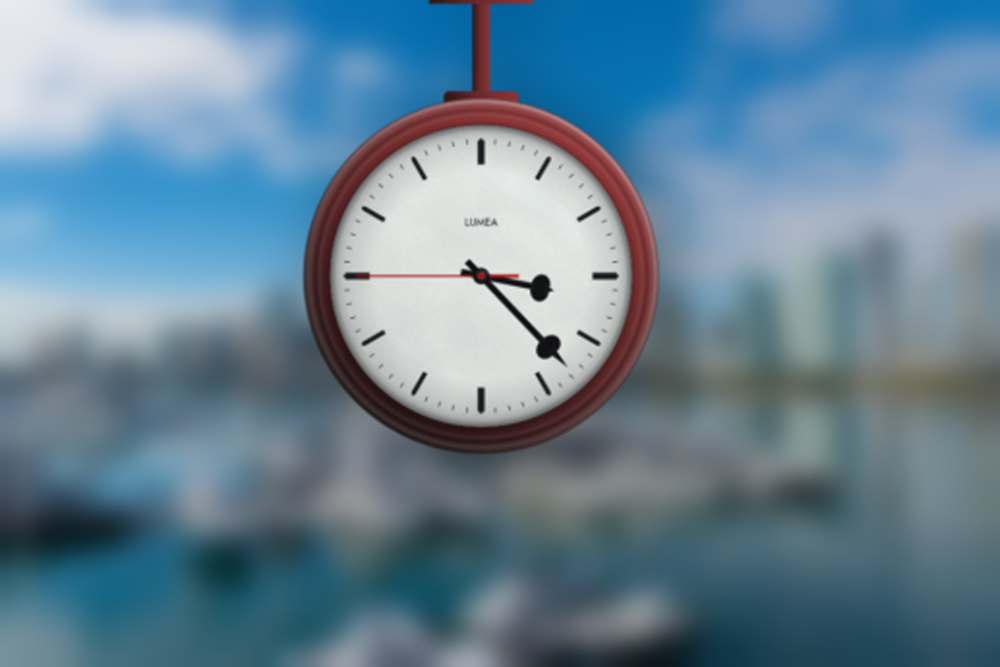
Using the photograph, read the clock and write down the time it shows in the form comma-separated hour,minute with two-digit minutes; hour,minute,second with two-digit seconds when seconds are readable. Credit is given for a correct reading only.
3,22,45
